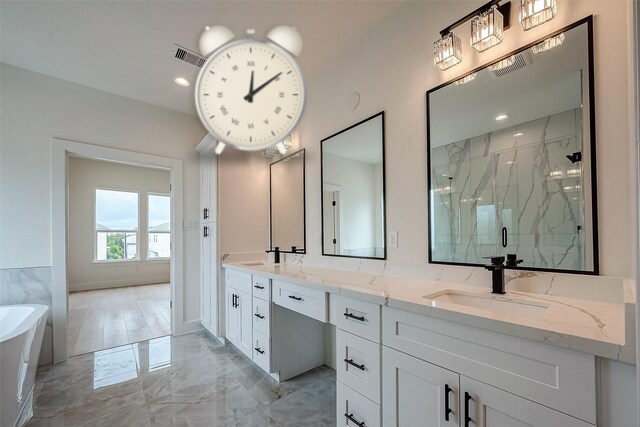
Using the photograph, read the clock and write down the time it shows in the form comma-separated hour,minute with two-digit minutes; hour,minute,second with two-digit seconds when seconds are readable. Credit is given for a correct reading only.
12,09
